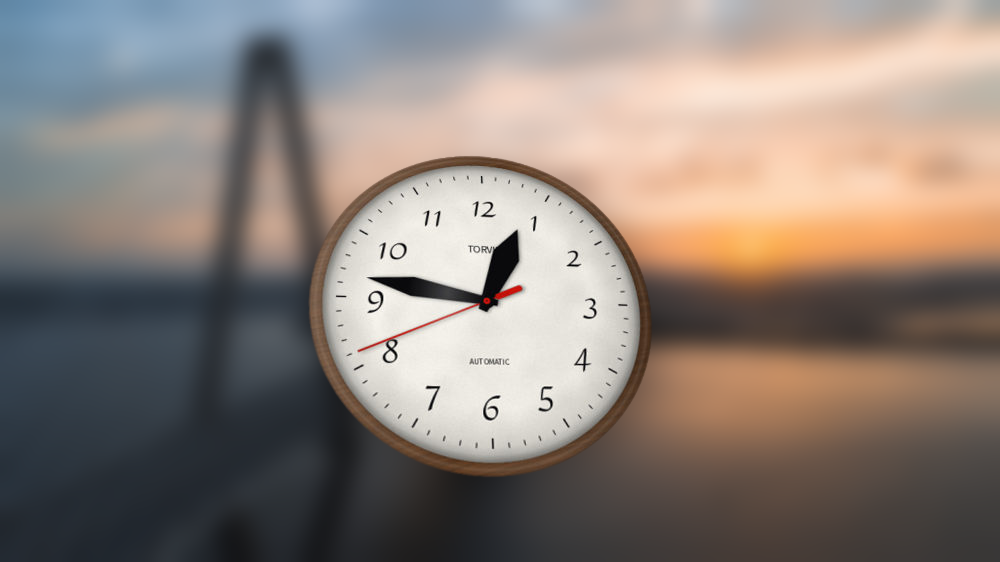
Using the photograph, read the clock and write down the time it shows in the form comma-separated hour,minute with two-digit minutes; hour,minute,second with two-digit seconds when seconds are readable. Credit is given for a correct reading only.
12,46,41
